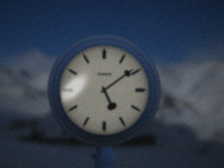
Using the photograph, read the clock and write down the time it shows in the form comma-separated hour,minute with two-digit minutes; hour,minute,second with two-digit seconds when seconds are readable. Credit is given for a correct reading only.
5,09
